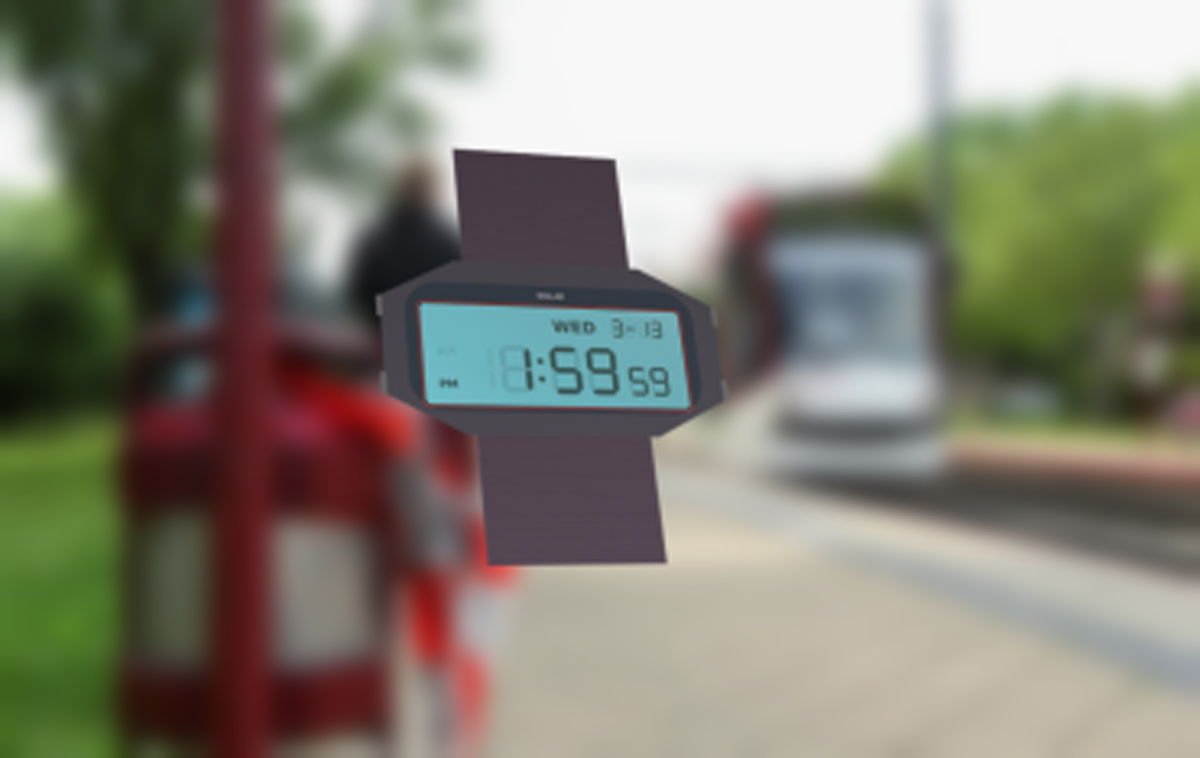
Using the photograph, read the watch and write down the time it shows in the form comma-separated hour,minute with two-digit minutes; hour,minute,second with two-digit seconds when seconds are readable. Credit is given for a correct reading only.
1,59,59
